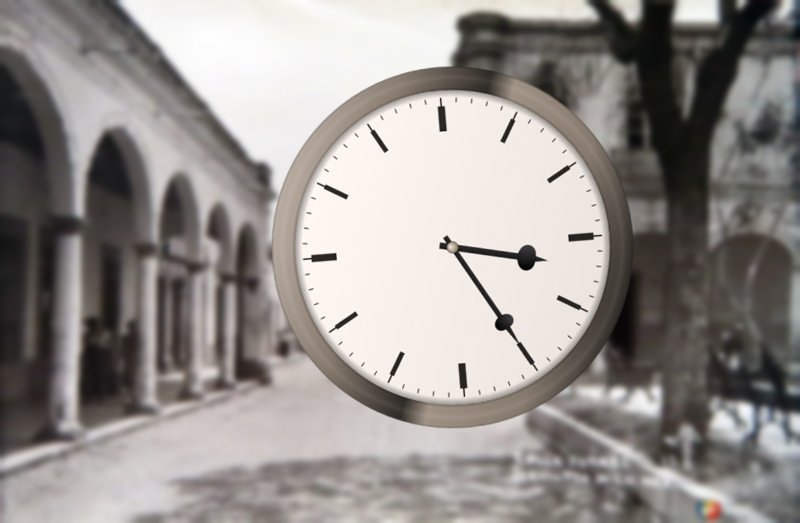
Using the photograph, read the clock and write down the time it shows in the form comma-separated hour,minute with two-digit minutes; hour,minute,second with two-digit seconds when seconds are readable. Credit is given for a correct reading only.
3,25
